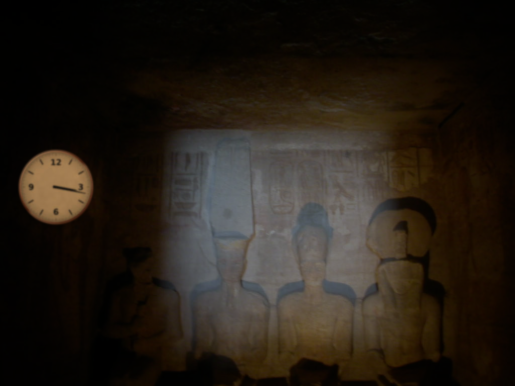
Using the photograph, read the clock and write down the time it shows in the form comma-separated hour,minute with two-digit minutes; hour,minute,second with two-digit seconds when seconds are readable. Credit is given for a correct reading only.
3,17
